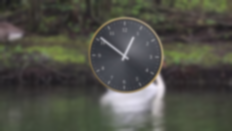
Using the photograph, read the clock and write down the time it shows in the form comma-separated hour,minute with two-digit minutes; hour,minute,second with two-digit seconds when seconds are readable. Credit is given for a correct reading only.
12,51
